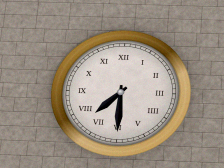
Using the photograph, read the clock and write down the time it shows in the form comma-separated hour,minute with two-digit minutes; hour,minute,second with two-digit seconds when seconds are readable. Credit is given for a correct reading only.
7,30
